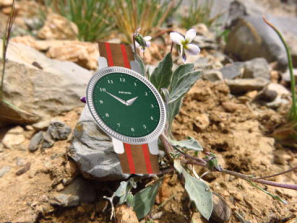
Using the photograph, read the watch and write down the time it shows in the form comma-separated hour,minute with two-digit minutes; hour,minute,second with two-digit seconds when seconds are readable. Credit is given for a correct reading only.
1,50
